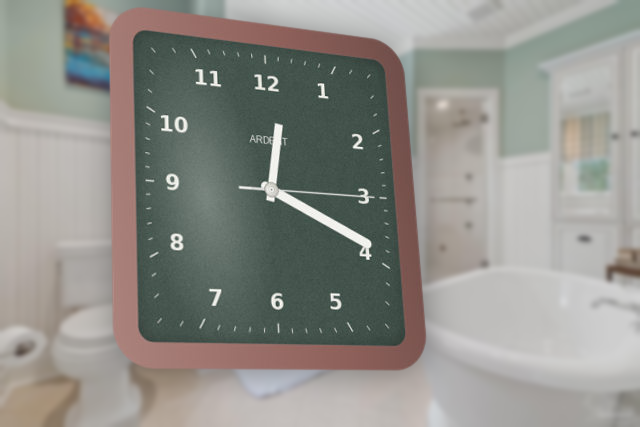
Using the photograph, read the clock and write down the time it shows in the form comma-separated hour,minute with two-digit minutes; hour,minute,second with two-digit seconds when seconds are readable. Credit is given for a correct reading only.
12,19,15
